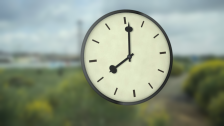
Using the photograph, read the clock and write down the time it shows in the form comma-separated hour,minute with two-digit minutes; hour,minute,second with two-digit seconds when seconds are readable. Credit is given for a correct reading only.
8,01
